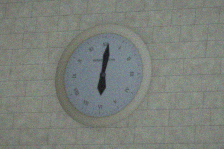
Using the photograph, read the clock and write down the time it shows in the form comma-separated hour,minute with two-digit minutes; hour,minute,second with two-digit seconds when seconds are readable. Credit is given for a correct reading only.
6,01
